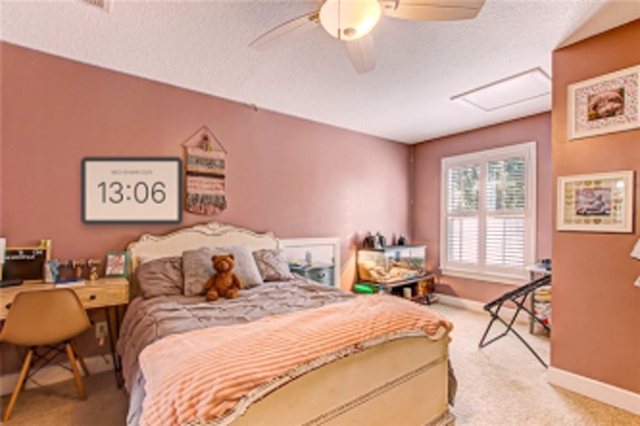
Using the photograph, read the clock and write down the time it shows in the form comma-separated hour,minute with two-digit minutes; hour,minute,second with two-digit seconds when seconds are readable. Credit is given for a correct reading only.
13,06
